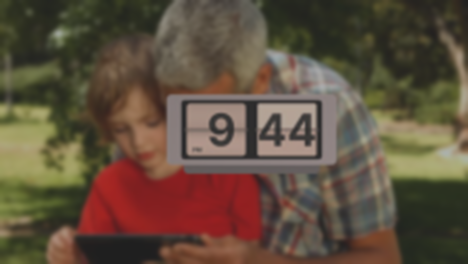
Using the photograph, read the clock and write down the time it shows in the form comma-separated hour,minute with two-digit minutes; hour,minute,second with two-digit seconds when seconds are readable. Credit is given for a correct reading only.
9,44
